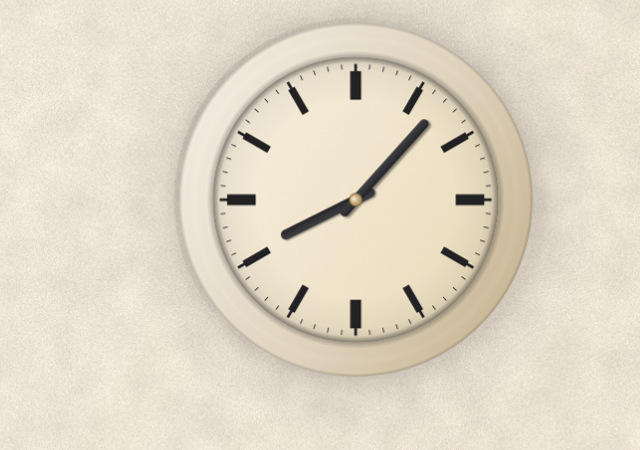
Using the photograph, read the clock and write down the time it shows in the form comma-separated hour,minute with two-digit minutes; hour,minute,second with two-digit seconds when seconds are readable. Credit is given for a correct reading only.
8,07
